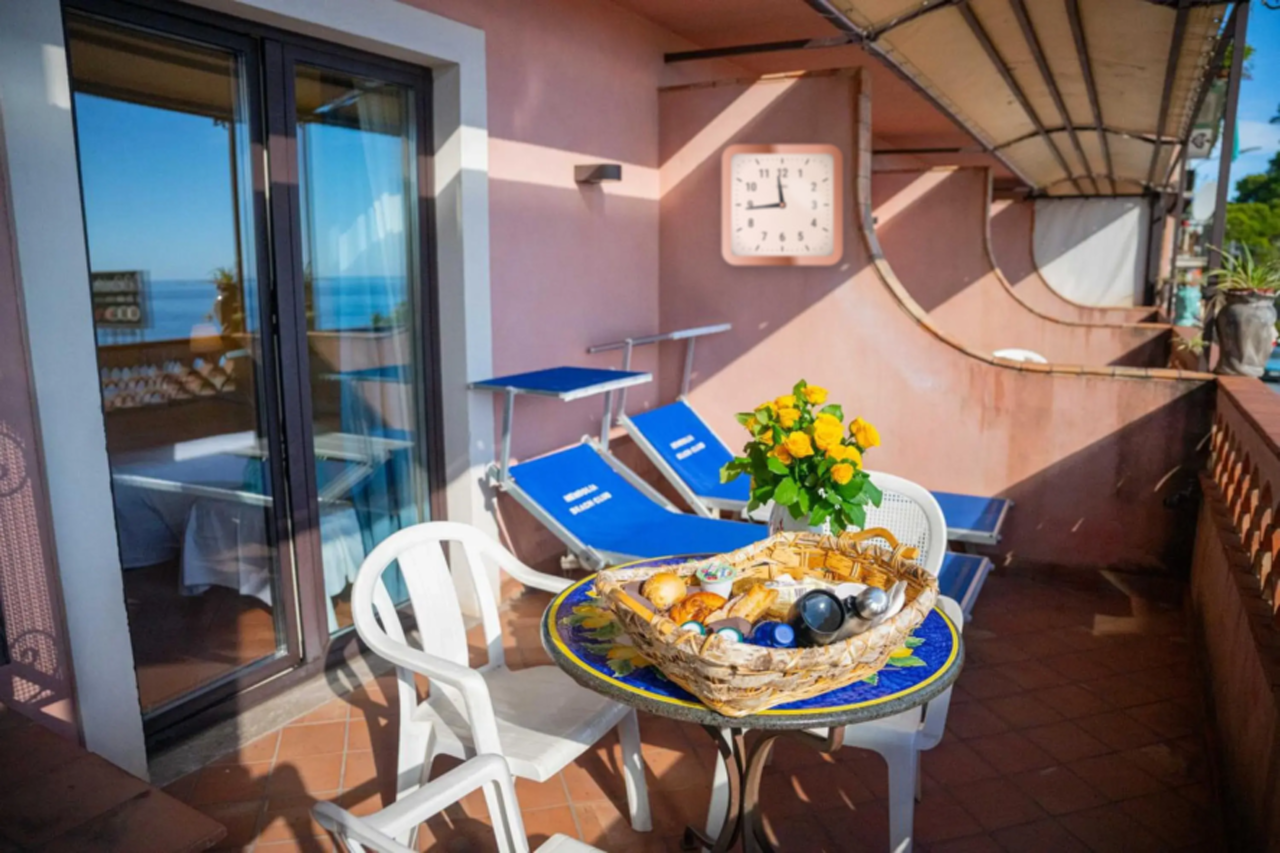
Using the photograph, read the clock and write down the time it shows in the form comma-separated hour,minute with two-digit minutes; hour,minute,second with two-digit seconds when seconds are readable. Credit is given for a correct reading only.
11,44
